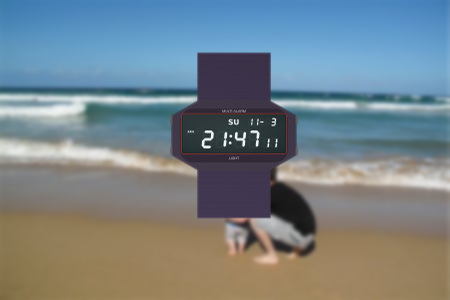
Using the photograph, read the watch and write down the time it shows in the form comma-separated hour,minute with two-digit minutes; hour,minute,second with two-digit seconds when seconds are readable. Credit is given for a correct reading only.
21,47,11
